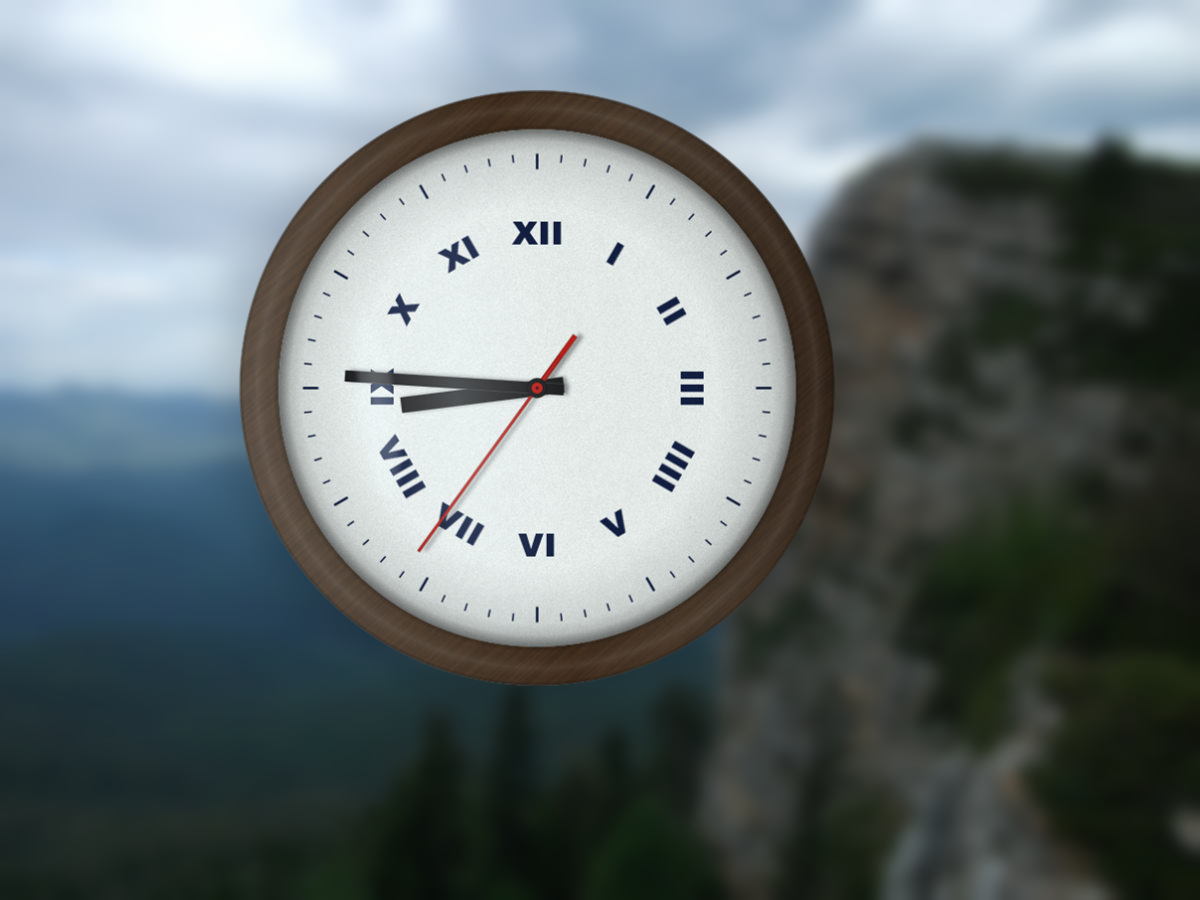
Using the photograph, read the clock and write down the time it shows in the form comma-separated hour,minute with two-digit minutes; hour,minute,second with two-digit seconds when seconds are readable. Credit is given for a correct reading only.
8,45,36
